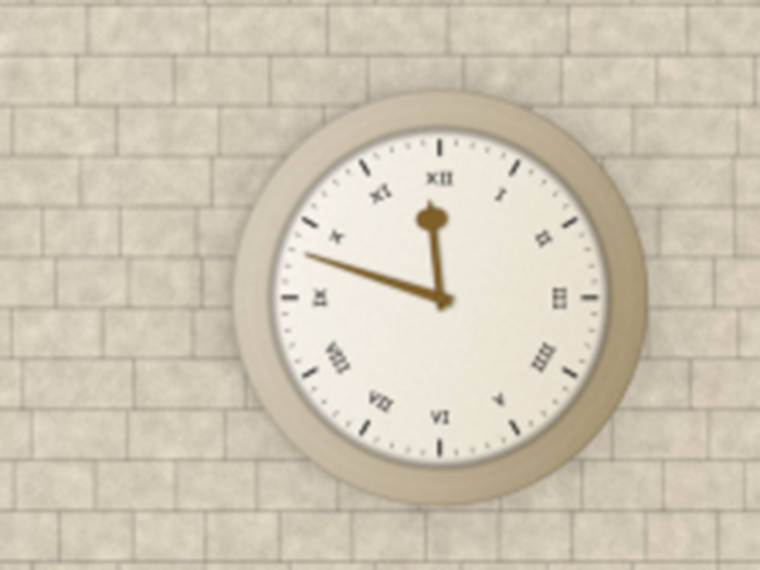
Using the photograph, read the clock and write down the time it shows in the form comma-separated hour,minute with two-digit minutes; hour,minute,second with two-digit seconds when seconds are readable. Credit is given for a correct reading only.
11,48
